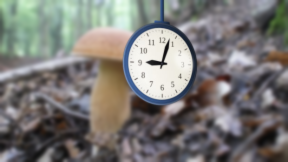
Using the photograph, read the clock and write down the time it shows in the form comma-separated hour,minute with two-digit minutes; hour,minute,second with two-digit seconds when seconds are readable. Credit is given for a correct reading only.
9,03
